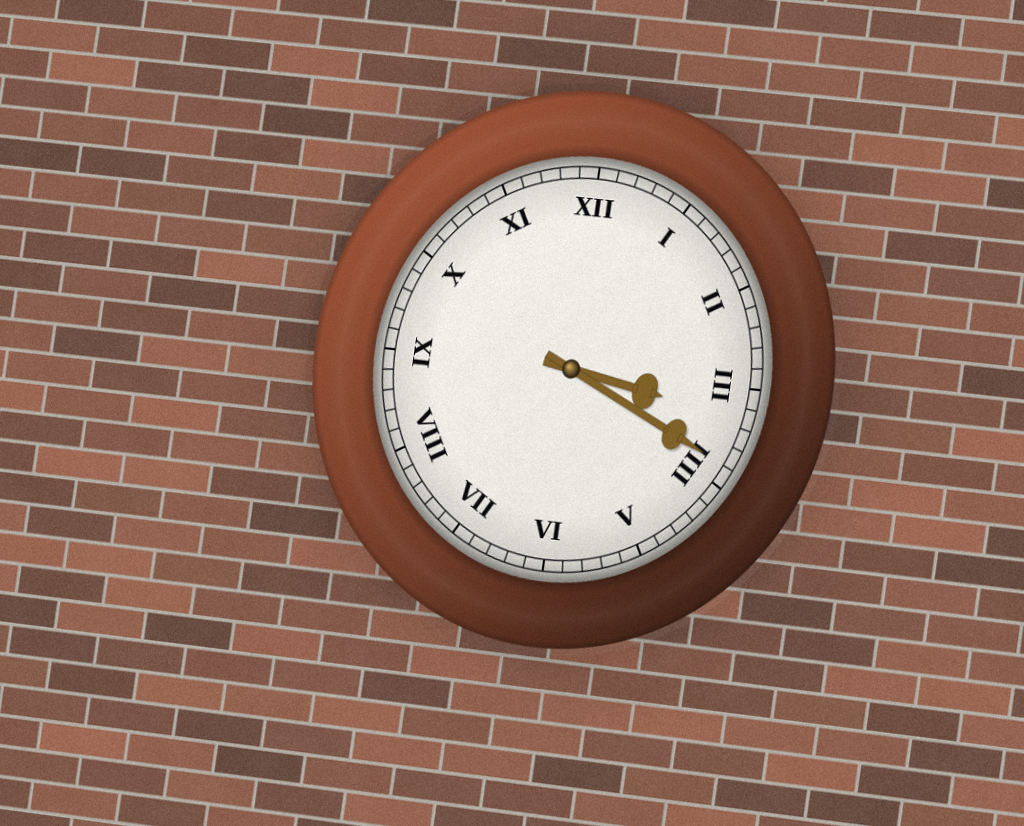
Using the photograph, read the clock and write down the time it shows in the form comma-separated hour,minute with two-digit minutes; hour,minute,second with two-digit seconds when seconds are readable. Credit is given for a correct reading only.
3,19
